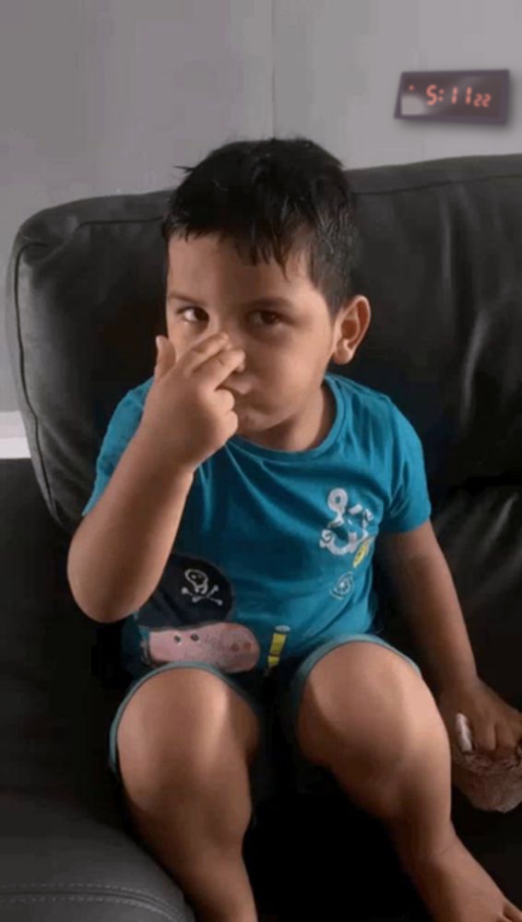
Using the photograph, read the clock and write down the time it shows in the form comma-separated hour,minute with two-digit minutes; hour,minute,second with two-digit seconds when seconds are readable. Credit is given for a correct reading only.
5,11
